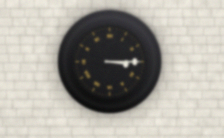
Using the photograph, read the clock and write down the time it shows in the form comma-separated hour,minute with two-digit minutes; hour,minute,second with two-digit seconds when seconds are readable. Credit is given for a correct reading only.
3,15
